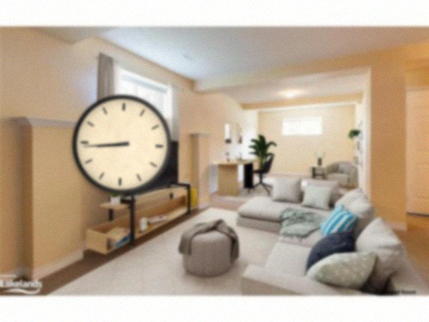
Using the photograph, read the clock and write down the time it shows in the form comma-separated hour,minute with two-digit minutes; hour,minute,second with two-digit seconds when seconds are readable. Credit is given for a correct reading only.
8,44
